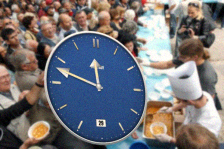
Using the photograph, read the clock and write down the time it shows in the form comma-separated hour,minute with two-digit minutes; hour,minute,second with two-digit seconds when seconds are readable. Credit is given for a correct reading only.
11,48
